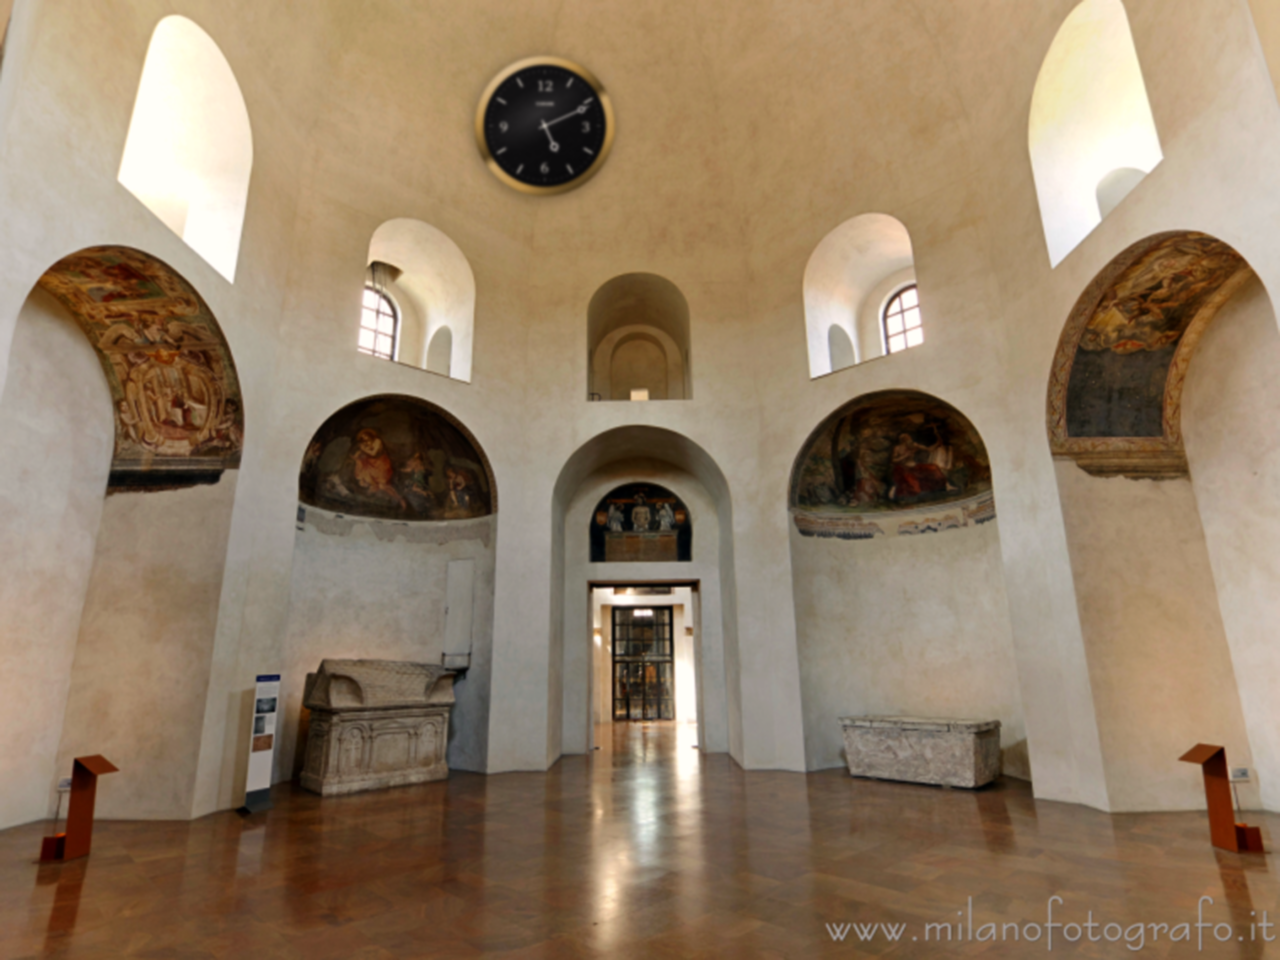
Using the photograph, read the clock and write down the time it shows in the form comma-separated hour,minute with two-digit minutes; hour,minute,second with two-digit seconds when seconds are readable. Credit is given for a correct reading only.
5,11
